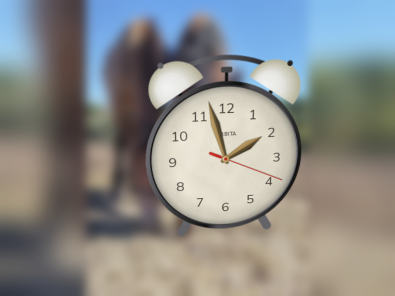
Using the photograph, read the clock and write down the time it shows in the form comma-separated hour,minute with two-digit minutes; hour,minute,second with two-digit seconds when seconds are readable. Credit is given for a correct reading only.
1,57,19
